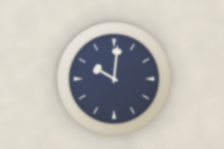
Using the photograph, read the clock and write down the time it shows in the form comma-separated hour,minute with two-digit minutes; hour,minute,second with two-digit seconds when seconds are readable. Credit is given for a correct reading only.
10,01
